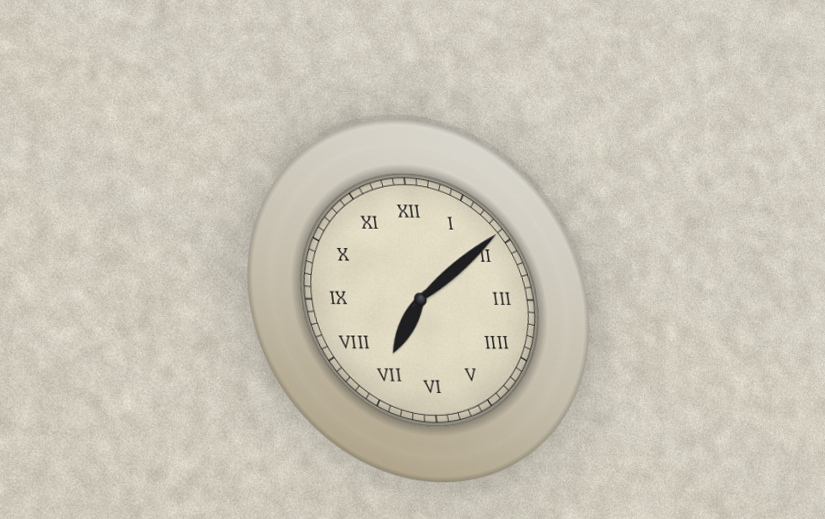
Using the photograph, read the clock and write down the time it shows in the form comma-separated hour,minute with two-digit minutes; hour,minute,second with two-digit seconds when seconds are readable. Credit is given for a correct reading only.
7,09
